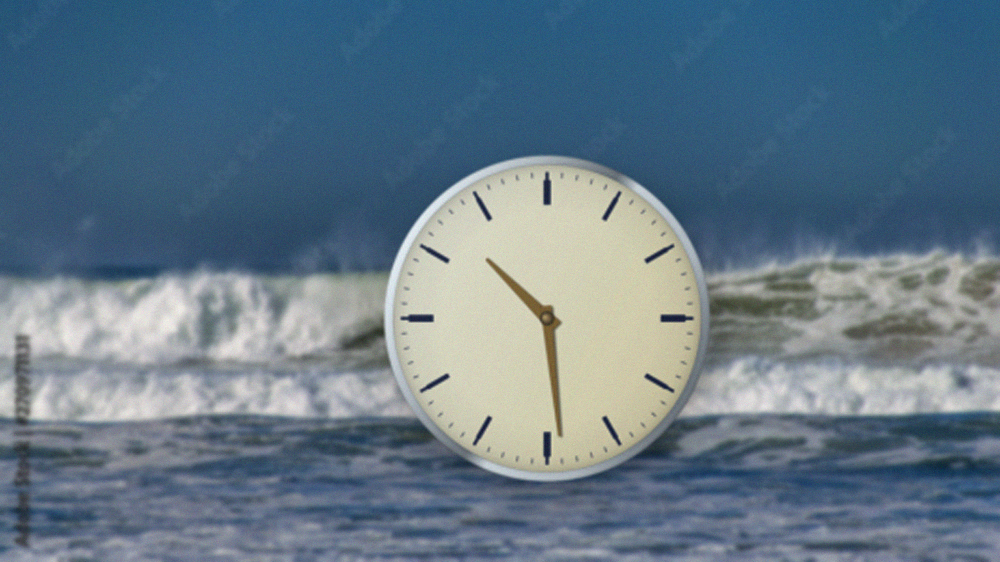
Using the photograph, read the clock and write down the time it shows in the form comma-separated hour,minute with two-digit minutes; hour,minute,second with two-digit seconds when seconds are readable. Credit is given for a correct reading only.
10,29
